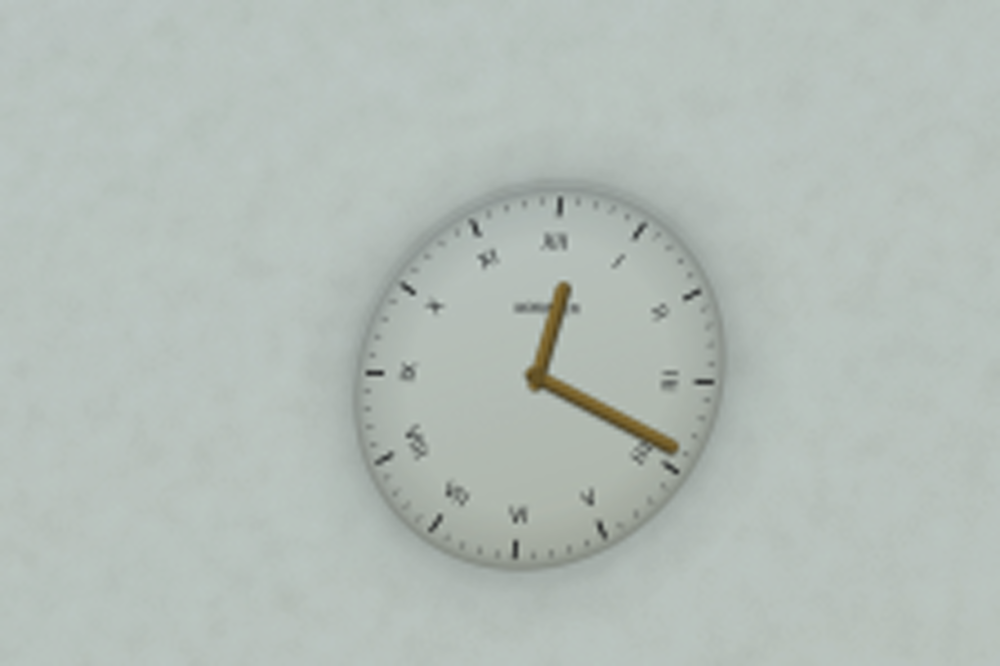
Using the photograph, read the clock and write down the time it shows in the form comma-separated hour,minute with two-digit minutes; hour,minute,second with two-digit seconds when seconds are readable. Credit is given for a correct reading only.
12,19
